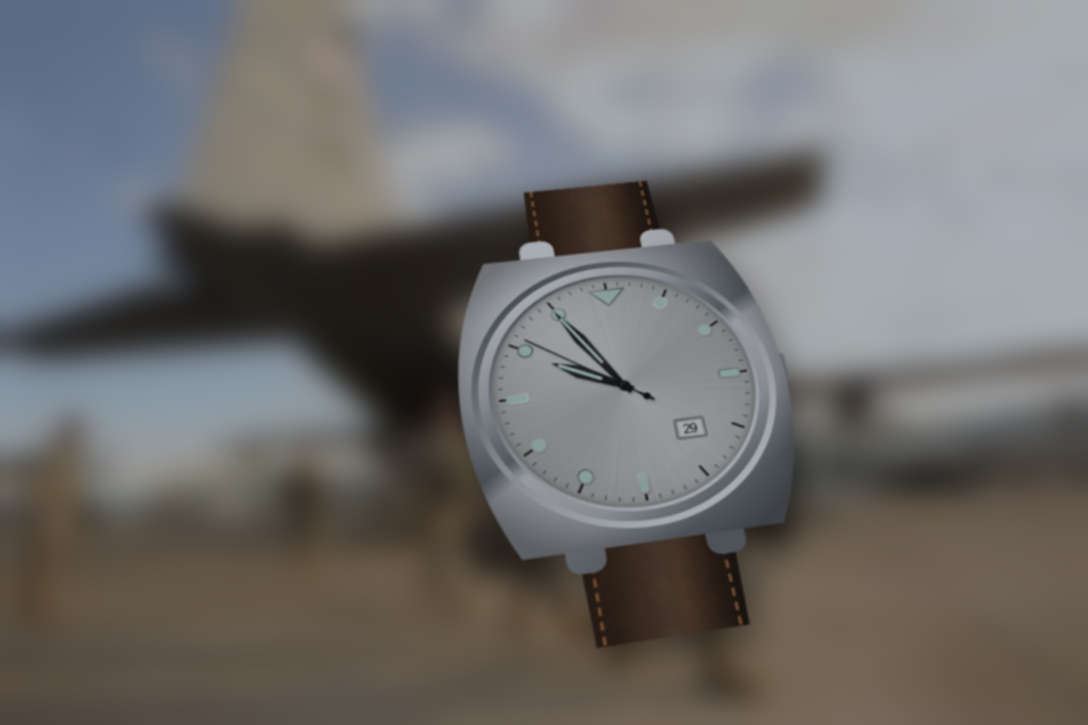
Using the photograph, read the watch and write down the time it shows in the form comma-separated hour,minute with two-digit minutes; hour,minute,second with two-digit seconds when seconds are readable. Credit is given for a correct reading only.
9,54,51
